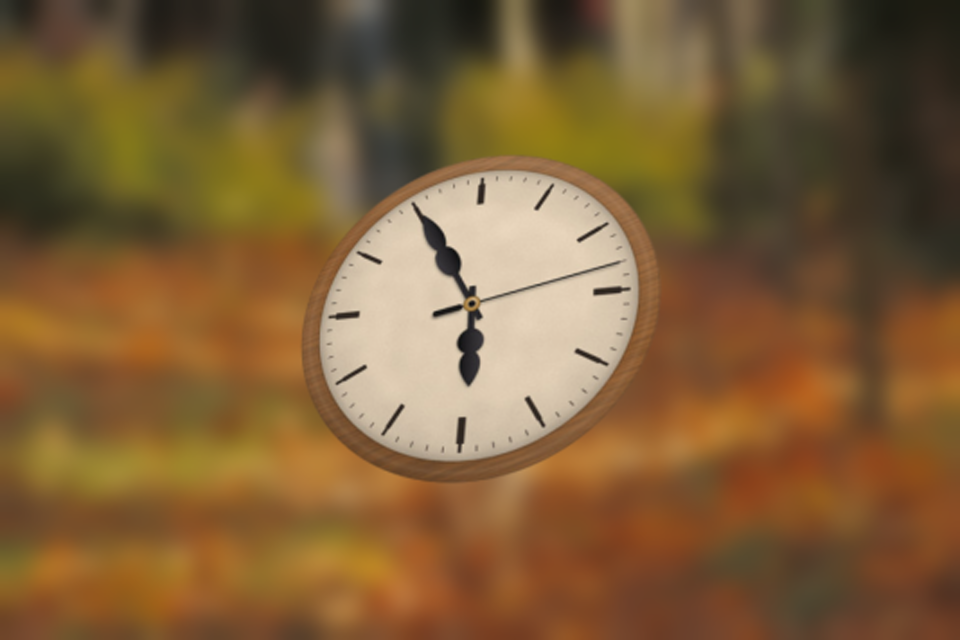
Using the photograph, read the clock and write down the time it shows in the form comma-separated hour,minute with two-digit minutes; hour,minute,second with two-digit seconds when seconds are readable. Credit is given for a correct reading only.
5,55,13
